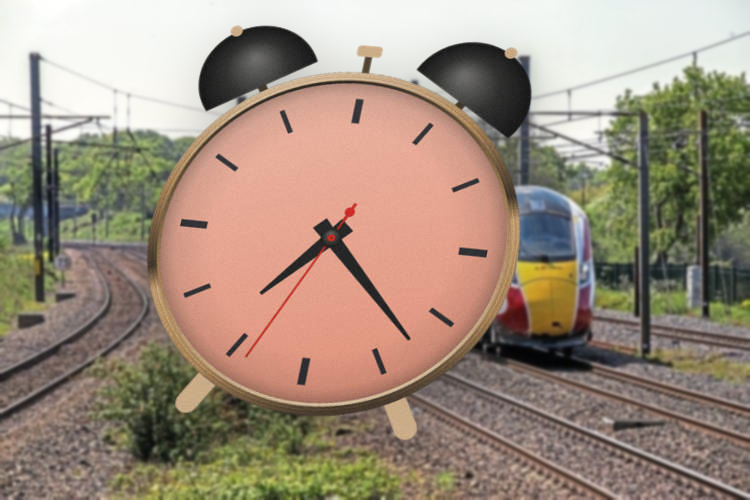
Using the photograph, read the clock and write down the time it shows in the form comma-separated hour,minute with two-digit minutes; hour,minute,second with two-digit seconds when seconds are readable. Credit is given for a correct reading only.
7,22,34
